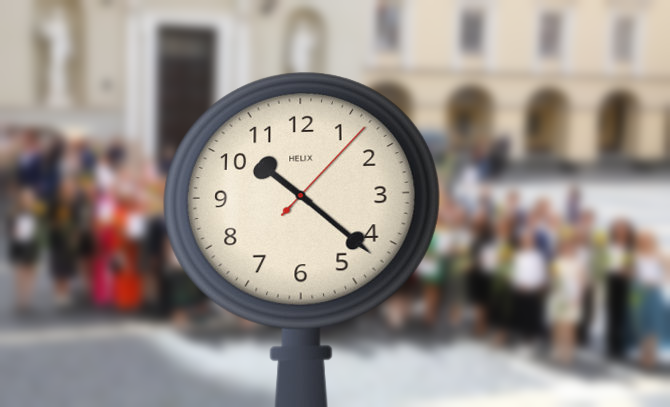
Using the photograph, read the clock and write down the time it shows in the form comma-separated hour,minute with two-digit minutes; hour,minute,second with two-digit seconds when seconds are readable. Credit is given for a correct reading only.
10,22,07
